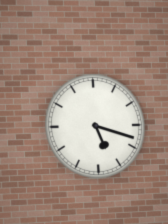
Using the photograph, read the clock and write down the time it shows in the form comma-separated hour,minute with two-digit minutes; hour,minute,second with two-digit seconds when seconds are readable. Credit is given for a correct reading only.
5,18
